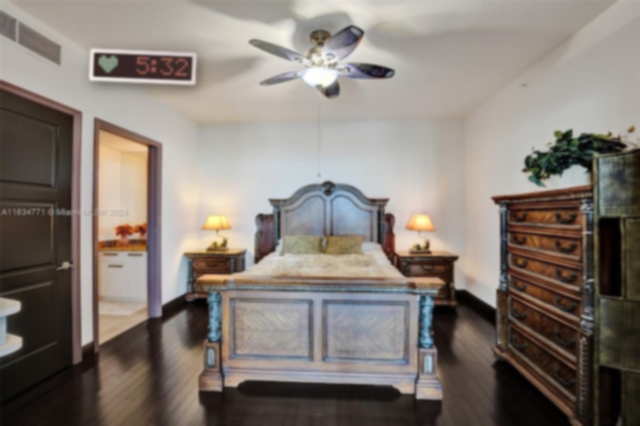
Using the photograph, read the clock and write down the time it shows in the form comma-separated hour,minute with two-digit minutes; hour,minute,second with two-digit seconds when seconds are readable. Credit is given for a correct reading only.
5,32
